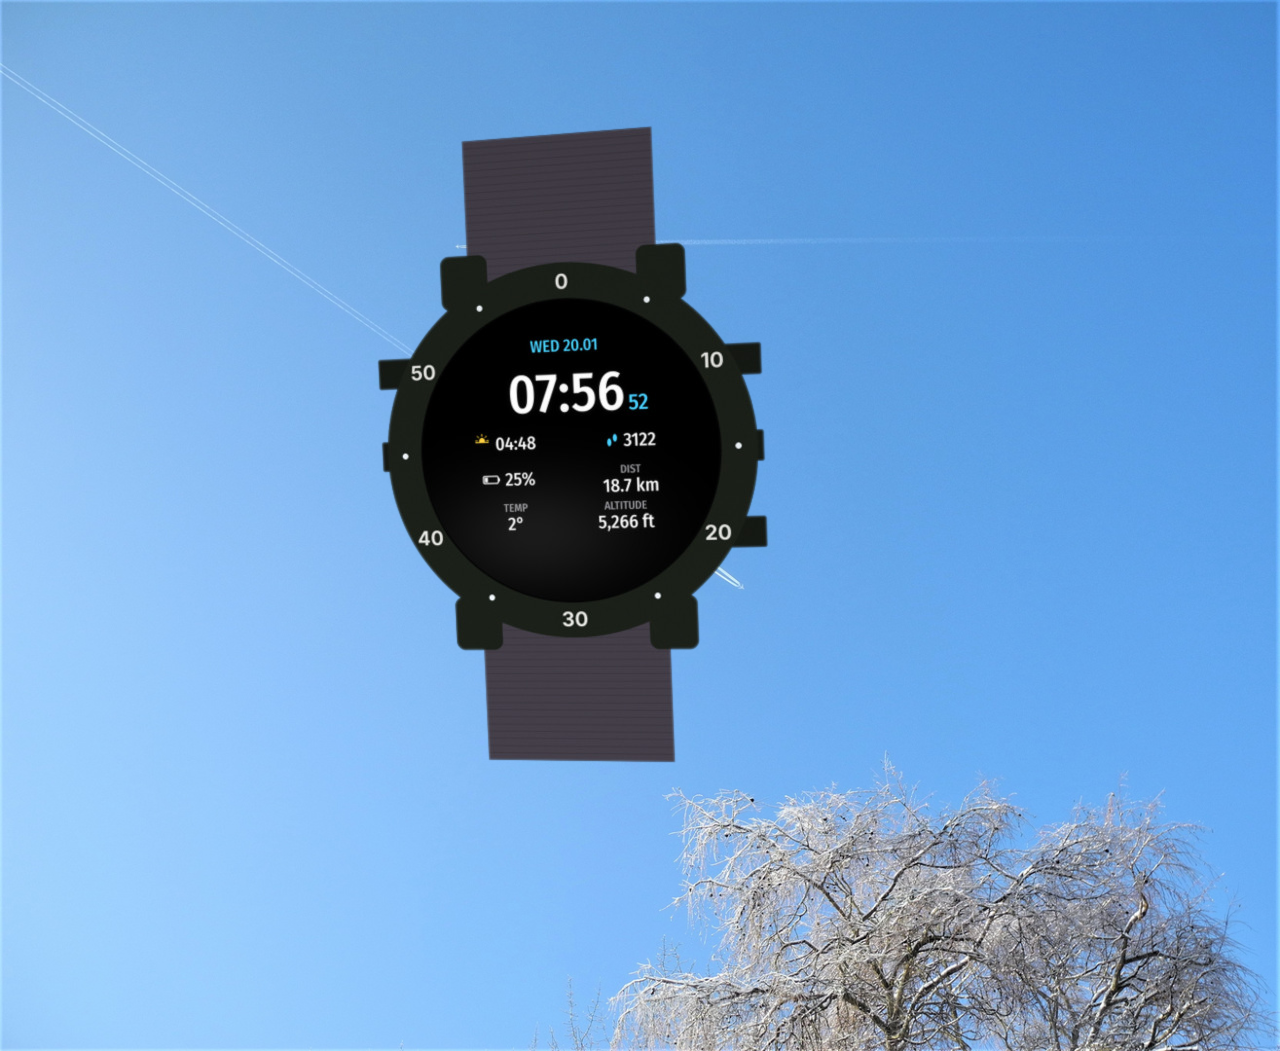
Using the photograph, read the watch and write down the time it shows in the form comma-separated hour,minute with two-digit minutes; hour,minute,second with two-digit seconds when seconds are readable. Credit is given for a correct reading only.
7,56,52
